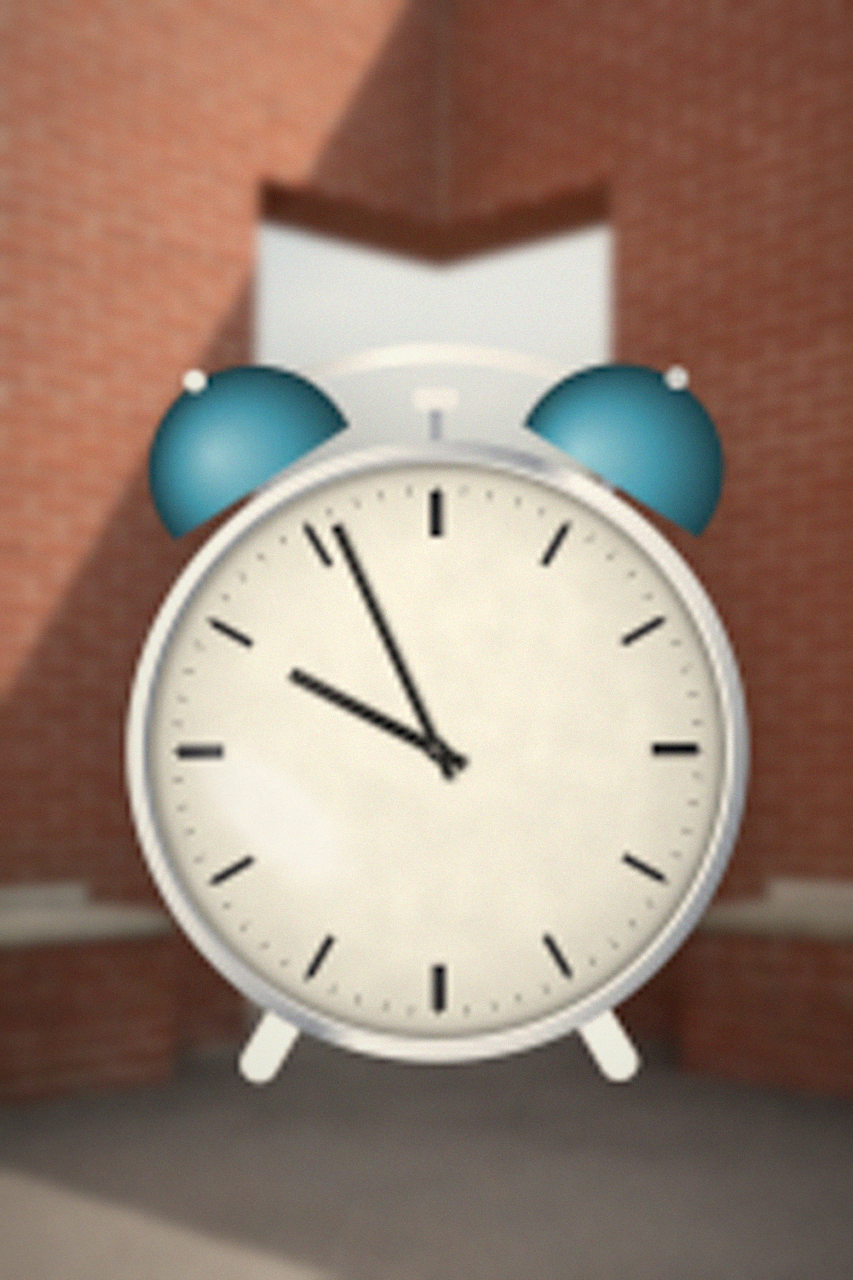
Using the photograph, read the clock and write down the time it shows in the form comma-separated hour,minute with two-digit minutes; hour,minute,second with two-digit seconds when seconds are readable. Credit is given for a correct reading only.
9,56
